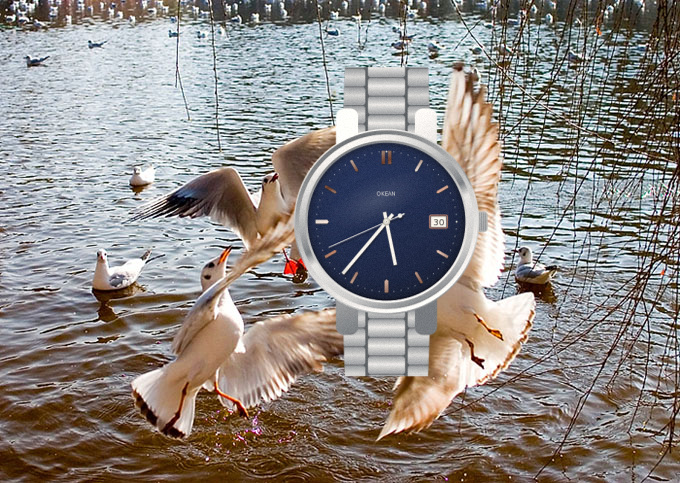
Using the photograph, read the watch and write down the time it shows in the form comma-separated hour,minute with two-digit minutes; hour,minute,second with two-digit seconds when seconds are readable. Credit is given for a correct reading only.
5,36,41
